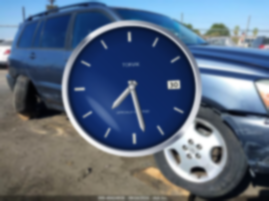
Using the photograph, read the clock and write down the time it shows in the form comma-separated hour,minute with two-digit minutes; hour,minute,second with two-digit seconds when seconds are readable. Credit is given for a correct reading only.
7,28
